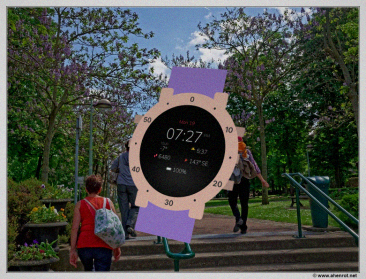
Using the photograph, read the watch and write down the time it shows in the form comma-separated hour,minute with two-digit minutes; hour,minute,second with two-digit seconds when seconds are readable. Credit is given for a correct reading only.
7,27
